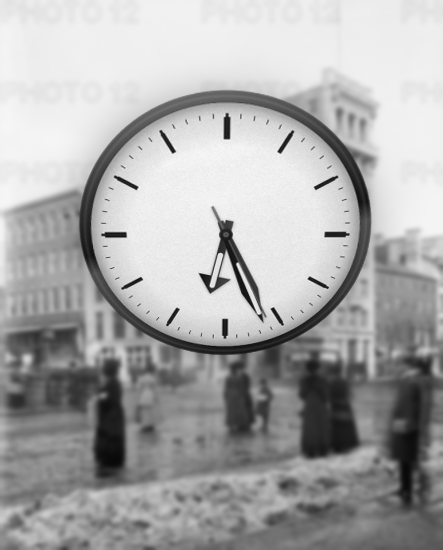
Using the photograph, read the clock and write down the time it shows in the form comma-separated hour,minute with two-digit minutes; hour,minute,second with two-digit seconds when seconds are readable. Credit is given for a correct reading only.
6,26,26
